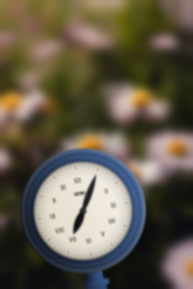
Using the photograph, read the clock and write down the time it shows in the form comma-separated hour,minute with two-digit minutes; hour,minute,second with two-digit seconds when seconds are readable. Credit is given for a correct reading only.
7,05
